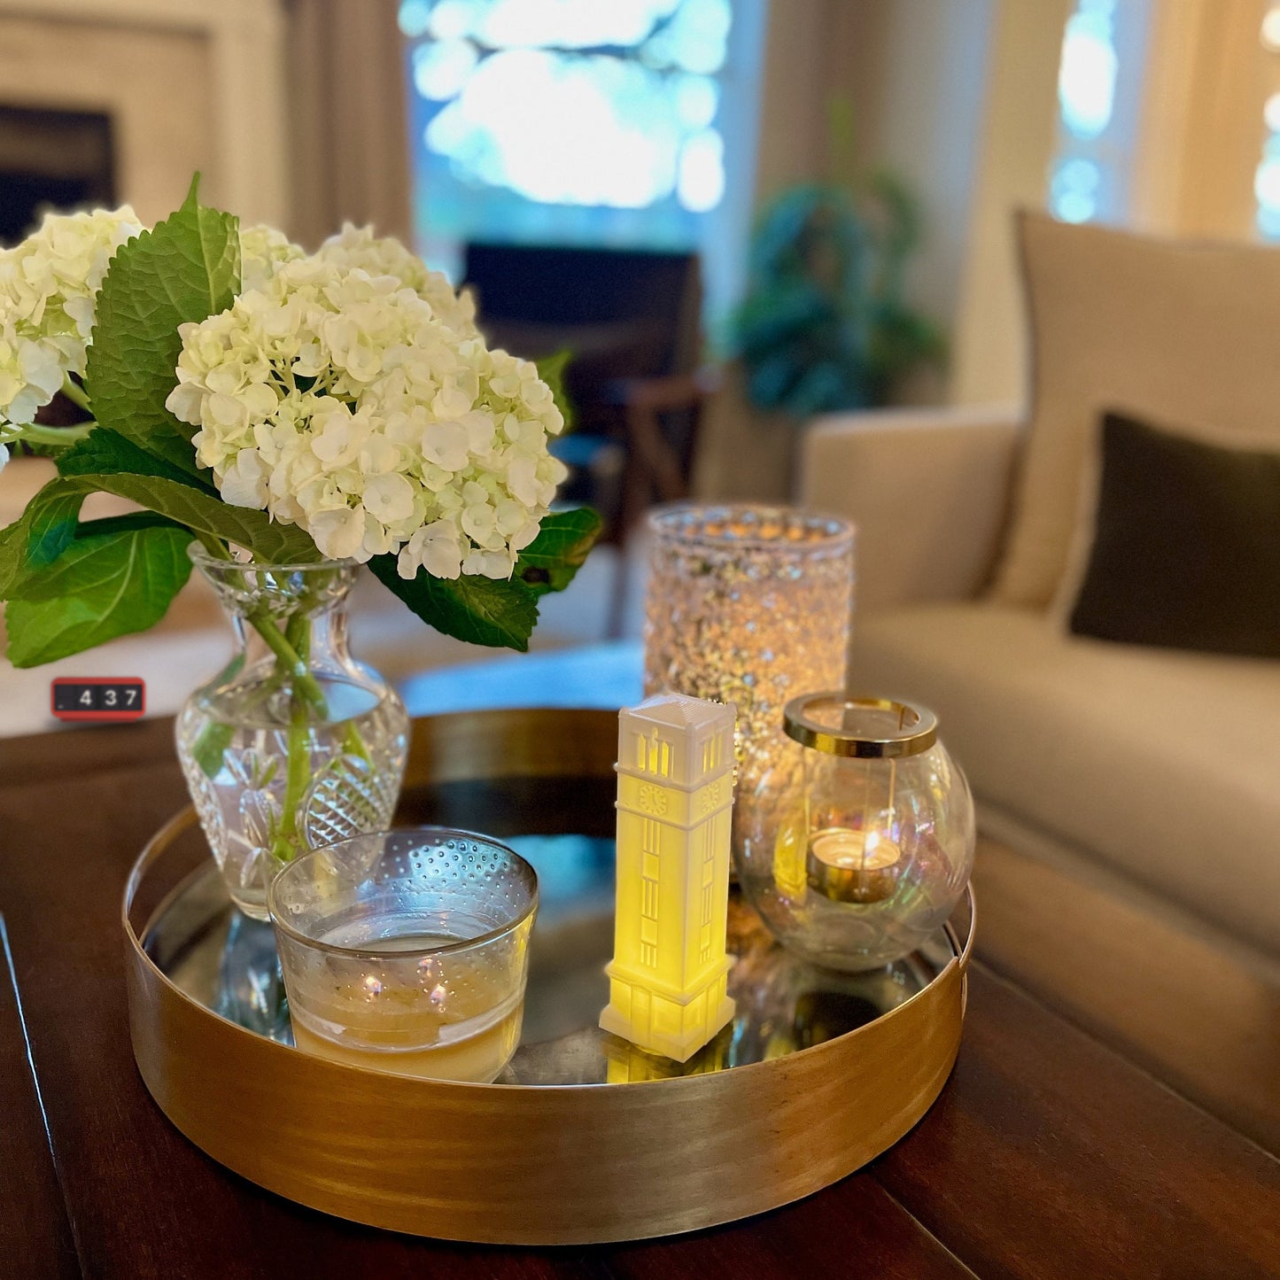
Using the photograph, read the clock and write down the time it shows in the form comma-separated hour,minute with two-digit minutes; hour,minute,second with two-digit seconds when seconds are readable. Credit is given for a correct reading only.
4,37
